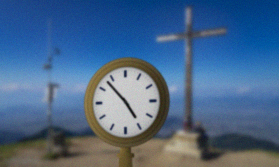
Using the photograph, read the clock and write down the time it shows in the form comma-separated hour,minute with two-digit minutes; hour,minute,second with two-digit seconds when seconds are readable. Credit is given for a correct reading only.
4,53
